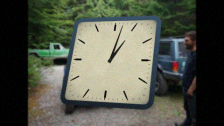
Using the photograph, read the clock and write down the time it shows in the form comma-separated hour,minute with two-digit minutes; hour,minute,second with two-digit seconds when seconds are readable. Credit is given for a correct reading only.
1,02
